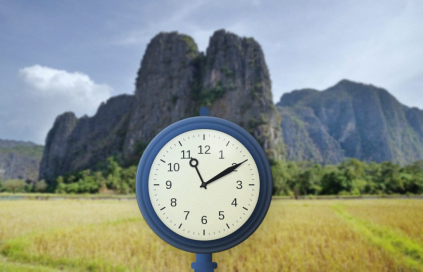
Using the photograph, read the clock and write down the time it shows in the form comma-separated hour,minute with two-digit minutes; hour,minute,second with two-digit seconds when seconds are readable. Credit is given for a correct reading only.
11,10
